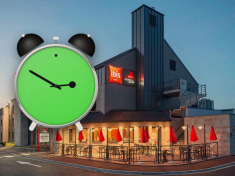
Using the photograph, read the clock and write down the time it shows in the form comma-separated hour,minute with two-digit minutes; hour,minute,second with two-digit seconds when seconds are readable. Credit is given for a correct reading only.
2,50
